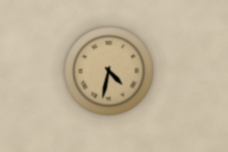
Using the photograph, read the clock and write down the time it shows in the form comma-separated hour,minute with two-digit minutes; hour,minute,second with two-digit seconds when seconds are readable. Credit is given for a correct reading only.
4,32
